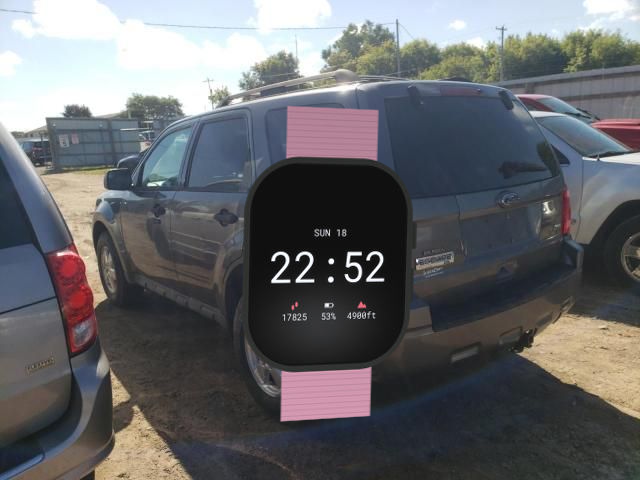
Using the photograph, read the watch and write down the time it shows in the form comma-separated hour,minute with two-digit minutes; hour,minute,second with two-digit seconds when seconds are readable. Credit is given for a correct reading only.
22,52
